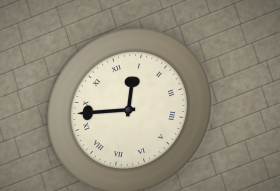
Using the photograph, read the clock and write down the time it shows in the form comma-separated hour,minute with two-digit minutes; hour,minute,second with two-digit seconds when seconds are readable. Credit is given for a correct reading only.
12,48
